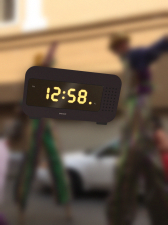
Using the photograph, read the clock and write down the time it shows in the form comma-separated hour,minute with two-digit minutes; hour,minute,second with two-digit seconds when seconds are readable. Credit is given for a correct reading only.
12,58
